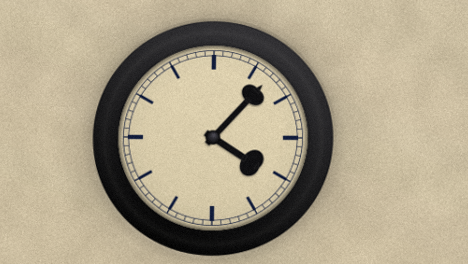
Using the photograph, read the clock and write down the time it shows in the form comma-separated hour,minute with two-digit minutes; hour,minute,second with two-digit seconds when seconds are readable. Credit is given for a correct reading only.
4,07
